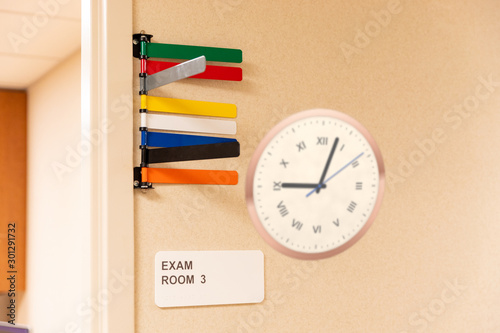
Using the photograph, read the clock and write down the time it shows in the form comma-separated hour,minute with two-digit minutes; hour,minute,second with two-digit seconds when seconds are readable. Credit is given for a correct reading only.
9,03,09
